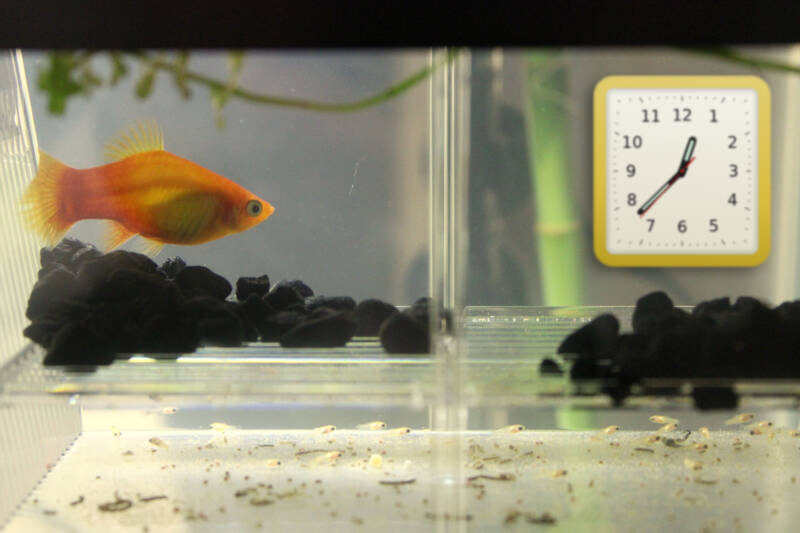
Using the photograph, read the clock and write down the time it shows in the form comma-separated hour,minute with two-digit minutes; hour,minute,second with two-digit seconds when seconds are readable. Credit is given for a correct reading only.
12,37,37
